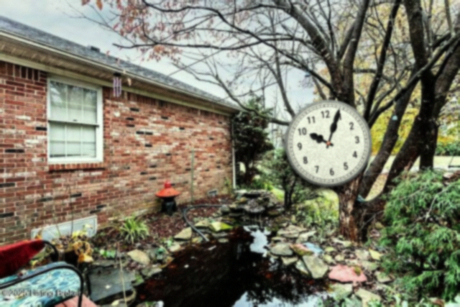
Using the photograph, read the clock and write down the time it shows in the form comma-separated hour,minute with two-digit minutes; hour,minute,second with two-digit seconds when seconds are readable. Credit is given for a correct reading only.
10,04
